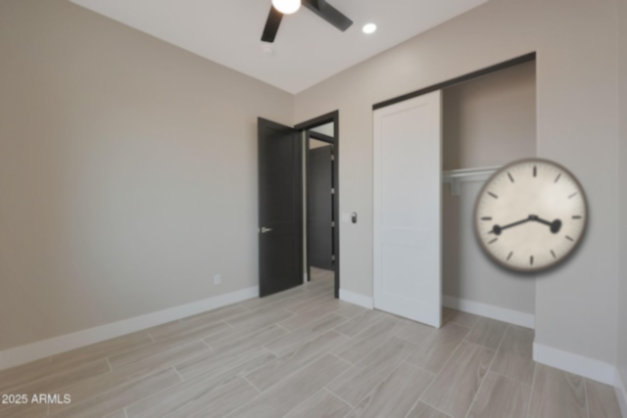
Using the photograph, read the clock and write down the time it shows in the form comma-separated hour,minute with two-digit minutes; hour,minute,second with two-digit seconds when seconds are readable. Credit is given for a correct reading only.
3,42
